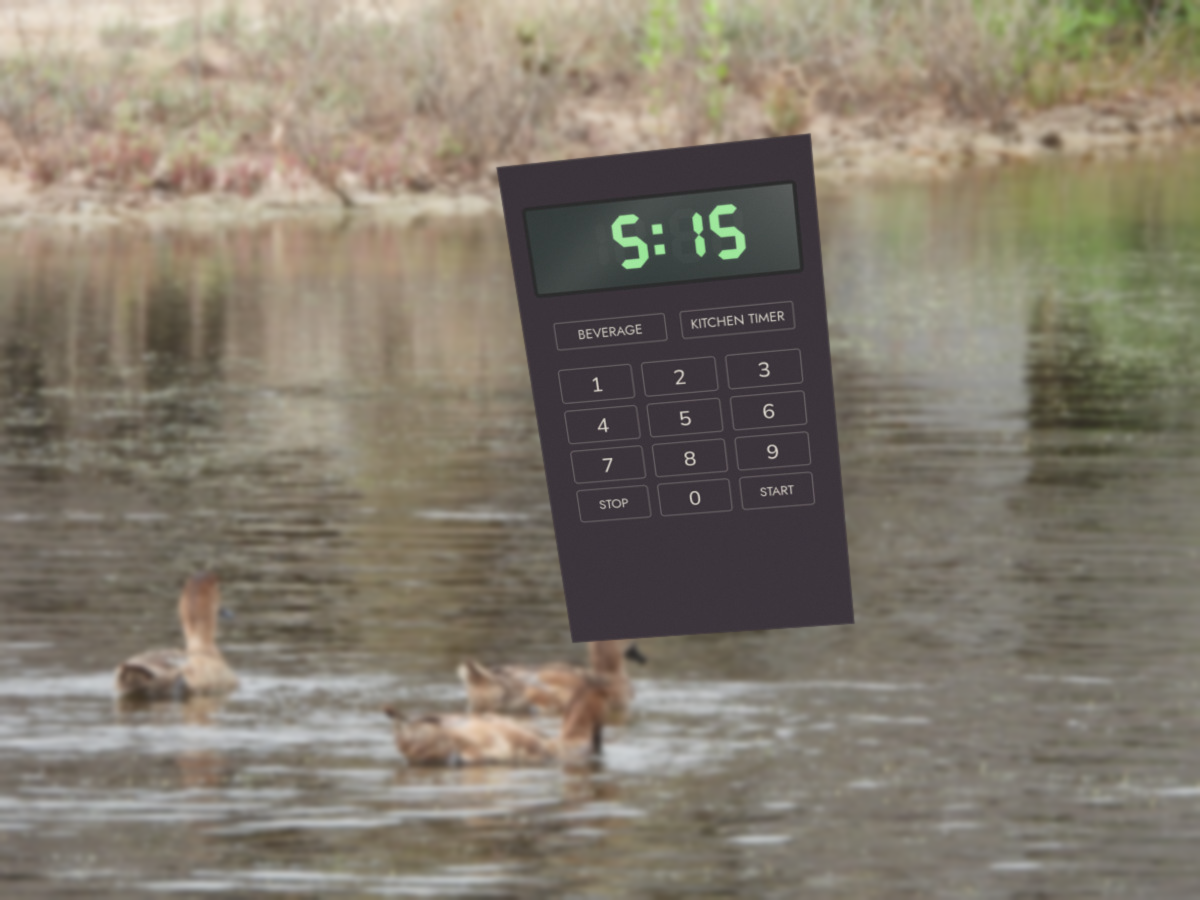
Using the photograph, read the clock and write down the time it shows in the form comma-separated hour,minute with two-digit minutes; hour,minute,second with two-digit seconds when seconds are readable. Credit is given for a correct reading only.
5,15
